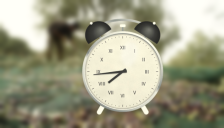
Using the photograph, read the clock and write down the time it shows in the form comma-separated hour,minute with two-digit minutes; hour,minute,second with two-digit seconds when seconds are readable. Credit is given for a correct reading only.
7,44
